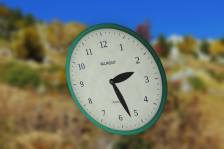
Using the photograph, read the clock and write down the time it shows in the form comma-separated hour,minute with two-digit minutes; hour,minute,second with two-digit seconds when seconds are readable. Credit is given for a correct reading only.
2,27
